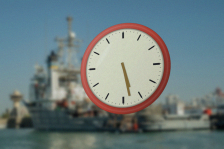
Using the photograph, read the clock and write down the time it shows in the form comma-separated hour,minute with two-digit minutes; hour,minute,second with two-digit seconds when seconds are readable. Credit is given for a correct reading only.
5,28
